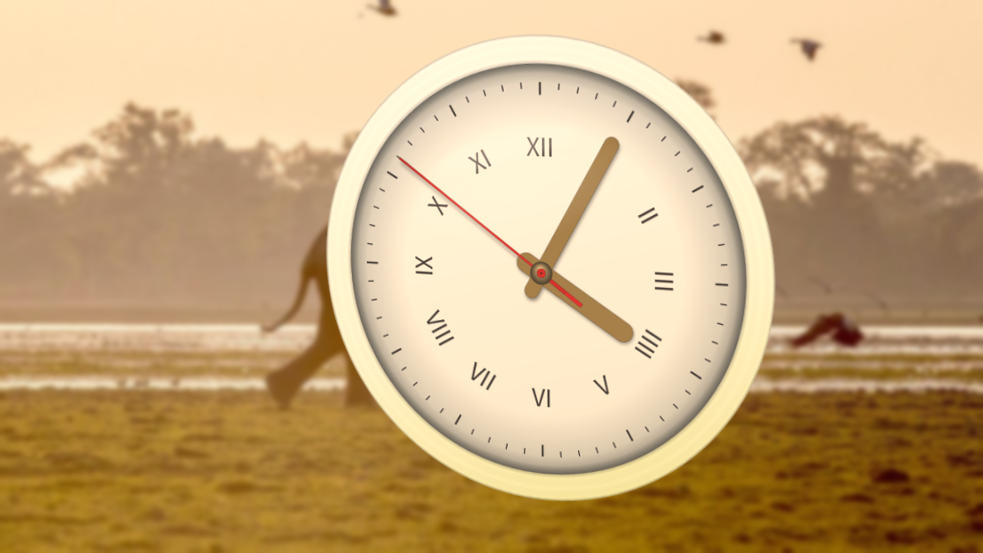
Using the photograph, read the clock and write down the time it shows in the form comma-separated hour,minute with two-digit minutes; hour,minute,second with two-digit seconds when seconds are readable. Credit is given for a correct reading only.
4,04,51
